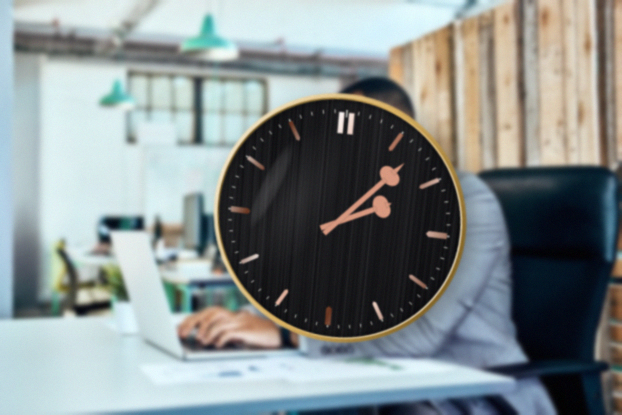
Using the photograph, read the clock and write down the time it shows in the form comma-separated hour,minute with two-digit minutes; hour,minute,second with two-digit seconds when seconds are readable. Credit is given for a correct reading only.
2,07
